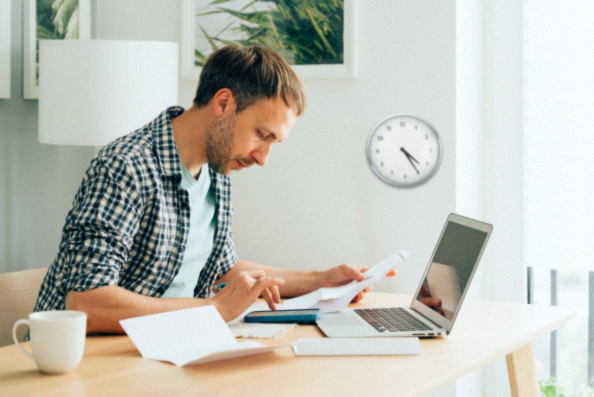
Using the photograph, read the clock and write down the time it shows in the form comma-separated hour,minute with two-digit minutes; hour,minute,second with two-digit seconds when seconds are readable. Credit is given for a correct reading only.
4,25
